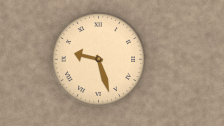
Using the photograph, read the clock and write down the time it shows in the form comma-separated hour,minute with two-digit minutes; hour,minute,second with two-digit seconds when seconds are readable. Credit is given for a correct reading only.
9,27
